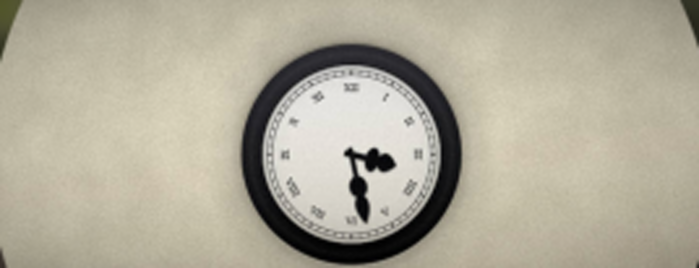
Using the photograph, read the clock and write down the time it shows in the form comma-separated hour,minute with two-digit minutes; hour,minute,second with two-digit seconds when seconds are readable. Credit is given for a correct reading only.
3,28
